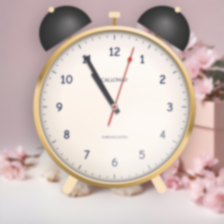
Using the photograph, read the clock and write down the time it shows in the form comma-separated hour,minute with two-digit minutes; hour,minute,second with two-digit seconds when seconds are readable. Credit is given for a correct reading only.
10,55,03
